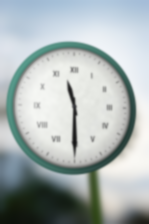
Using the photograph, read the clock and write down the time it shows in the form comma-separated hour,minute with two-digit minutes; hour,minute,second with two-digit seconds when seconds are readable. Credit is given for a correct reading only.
11,30
